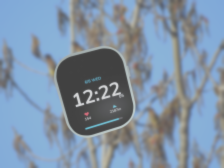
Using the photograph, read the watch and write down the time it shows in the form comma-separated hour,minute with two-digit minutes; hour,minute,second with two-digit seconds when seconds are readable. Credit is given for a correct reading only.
12,22
